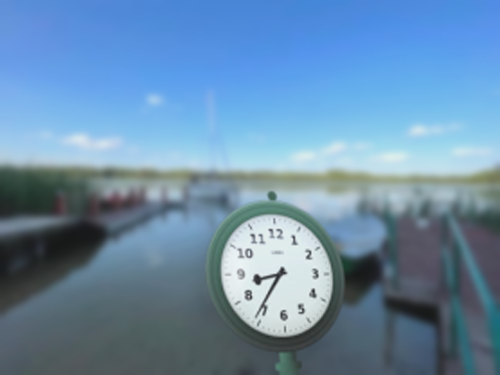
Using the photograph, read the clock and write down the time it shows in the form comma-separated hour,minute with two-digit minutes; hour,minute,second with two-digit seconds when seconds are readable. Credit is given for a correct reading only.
8,36
